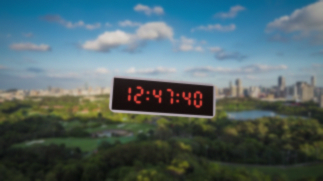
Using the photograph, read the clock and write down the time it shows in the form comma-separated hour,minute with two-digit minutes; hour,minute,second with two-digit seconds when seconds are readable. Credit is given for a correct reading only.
12,47,40
